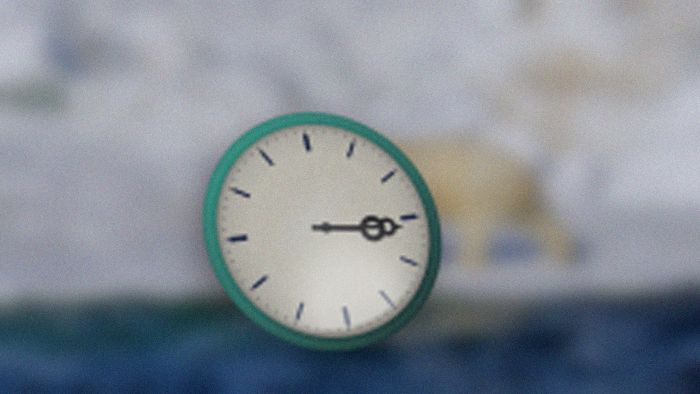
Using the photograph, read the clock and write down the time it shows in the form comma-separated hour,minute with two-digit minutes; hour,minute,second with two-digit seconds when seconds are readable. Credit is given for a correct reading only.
3,16
